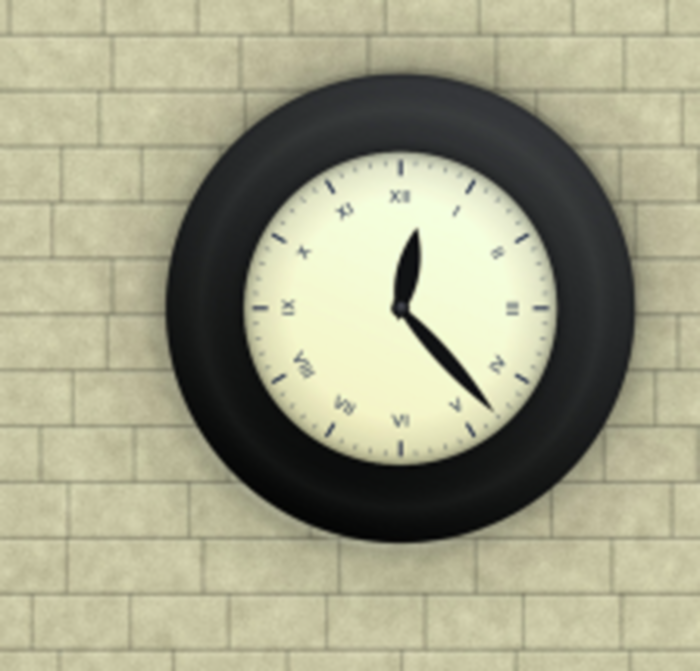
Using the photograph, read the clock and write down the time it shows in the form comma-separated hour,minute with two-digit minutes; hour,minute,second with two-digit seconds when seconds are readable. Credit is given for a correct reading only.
12,23
